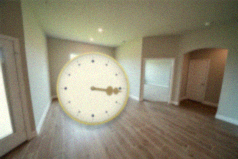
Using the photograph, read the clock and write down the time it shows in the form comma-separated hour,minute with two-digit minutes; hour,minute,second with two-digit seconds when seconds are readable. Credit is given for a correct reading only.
3,16
